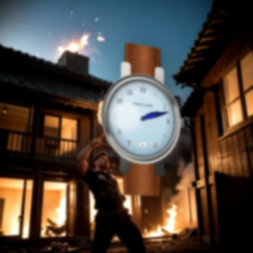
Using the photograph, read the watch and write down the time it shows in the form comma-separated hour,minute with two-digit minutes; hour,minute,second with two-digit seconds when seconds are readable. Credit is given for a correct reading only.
2,12
